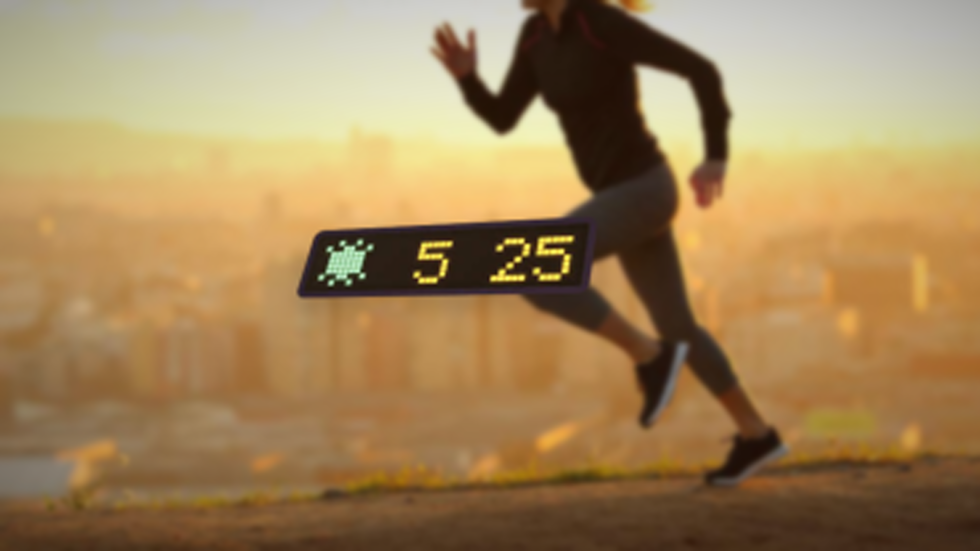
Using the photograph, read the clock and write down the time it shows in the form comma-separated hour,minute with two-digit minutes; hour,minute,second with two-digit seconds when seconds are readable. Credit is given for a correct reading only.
5,25
